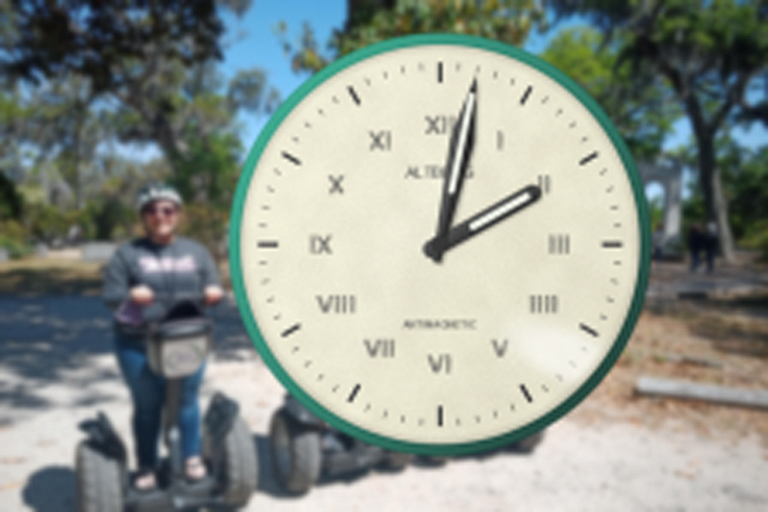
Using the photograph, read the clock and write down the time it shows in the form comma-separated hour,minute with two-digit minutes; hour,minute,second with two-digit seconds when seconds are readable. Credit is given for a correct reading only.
2,02
